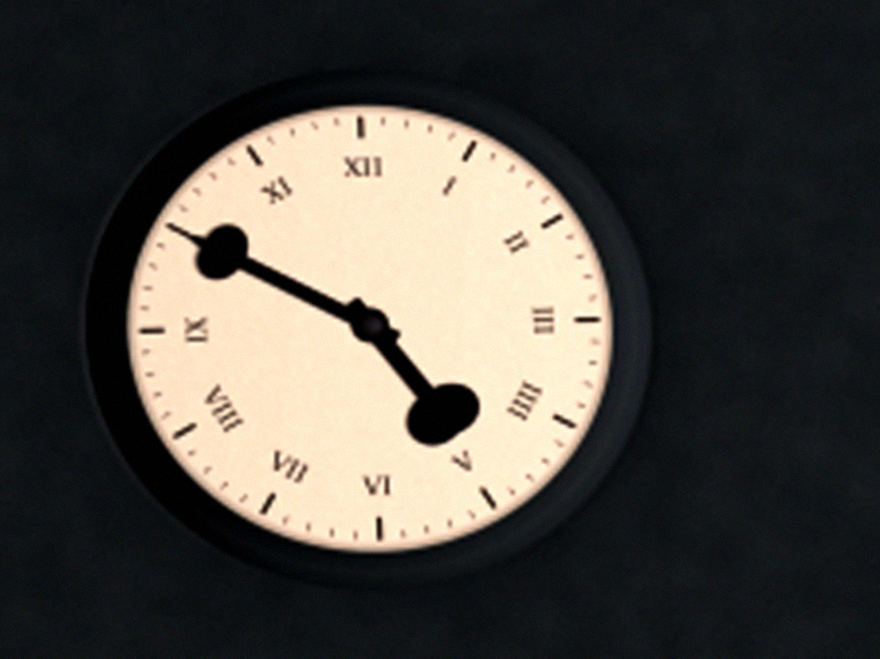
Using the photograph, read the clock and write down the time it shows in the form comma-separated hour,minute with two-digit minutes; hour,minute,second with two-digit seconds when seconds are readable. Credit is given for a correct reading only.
4,50
